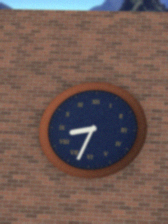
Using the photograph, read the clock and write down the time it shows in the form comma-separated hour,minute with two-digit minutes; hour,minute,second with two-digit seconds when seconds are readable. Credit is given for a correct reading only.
8,33
